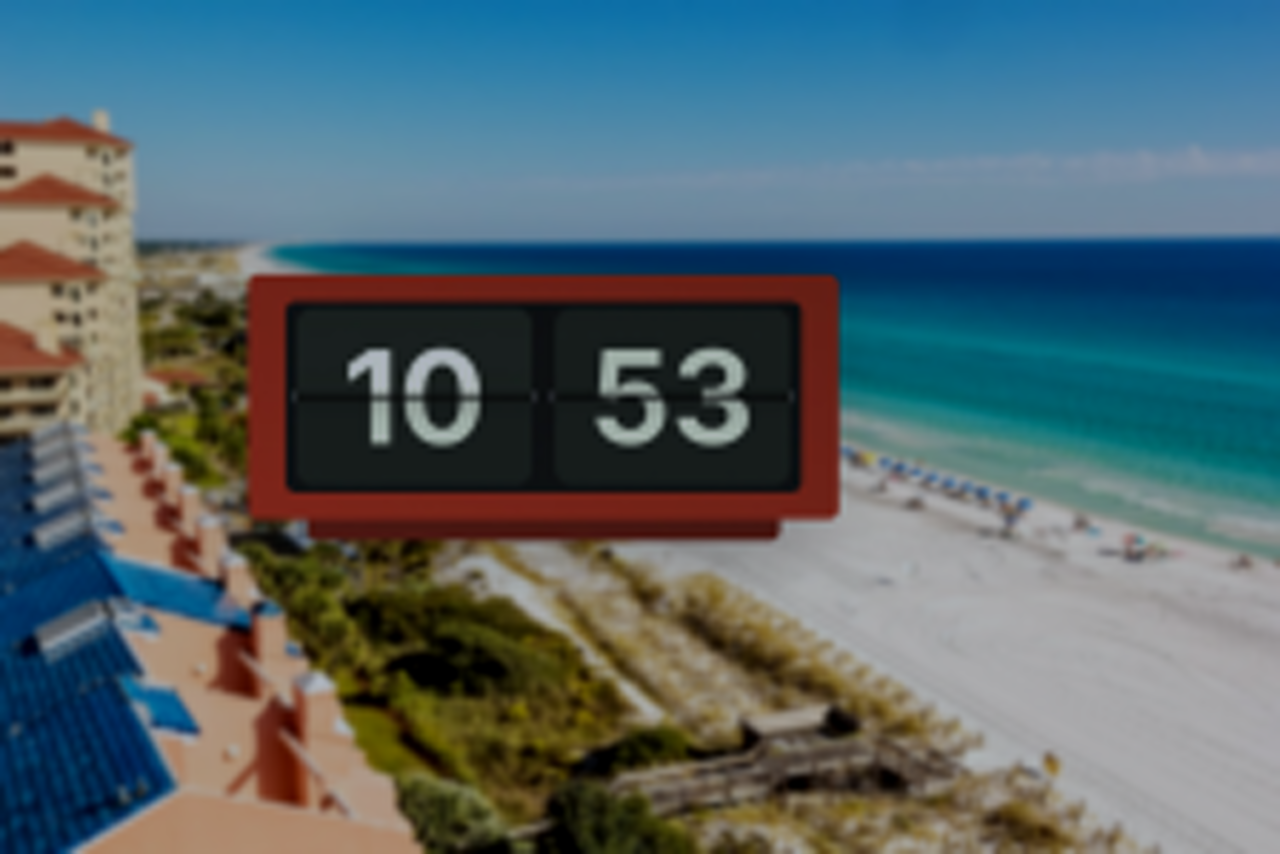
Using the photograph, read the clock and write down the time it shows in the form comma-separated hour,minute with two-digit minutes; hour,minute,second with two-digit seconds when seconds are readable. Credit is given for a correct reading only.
10,53
